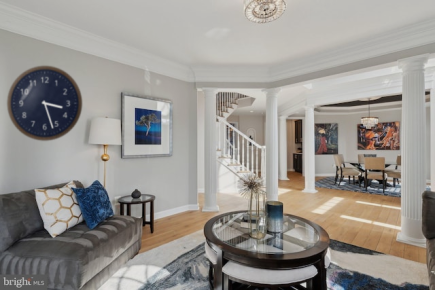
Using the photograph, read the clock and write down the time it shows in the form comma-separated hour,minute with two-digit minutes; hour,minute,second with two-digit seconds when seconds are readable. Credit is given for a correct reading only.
3,27
